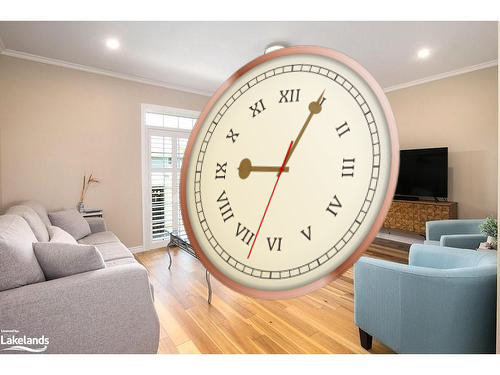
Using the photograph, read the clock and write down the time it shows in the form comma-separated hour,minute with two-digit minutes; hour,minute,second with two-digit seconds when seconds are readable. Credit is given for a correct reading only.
9,04,33
